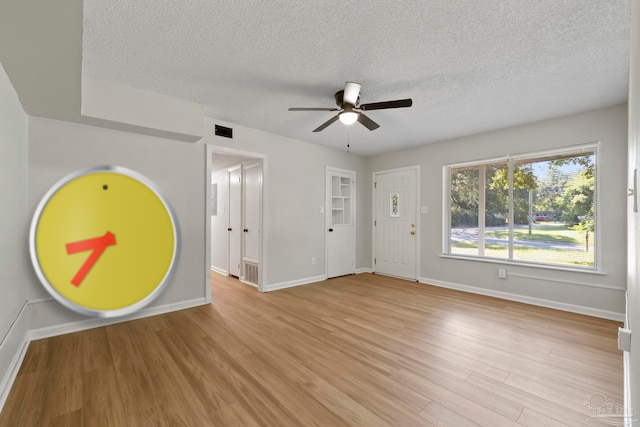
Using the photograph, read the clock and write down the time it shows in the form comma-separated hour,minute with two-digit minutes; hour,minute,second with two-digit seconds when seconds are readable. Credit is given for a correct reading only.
8,36
